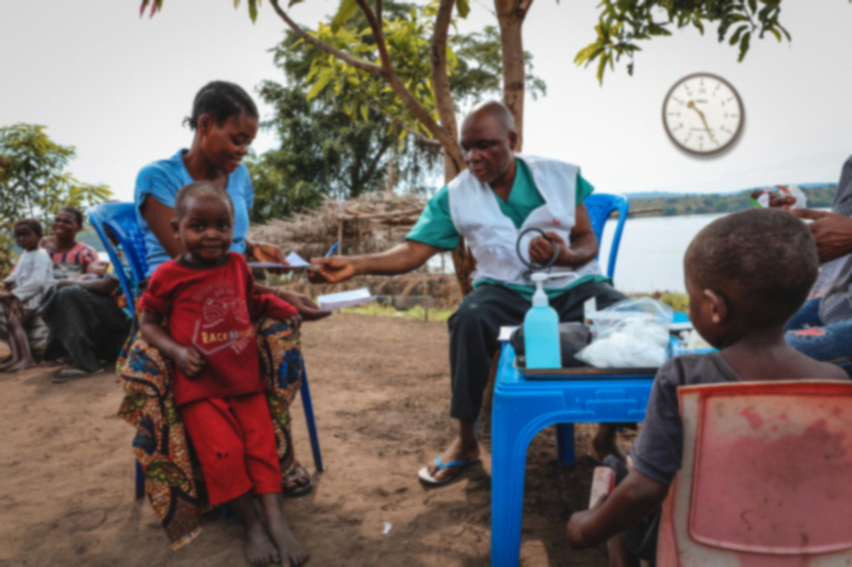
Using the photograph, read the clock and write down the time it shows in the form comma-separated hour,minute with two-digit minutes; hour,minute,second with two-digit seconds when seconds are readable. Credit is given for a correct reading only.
10,26
